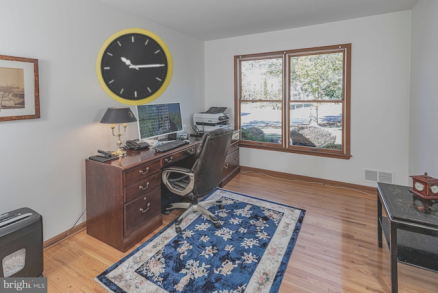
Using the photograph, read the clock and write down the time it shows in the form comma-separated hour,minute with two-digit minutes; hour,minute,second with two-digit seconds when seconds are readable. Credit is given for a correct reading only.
10,15
